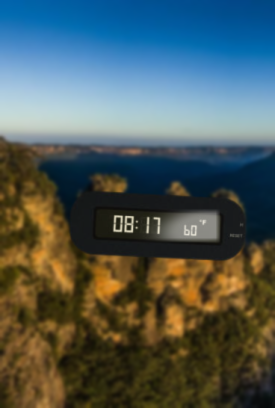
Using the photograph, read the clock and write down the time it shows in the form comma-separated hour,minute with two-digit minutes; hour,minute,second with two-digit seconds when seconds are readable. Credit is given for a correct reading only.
8,17
